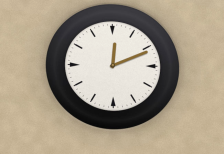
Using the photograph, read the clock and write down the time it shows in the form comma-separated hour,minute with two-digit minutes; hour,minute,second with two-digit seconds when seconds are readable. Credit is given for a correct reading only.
12,11
